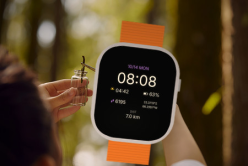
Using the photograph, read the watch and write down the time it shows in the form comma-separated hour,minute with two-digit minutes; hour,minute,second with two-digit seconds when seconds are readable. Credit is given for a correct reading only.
8,08
